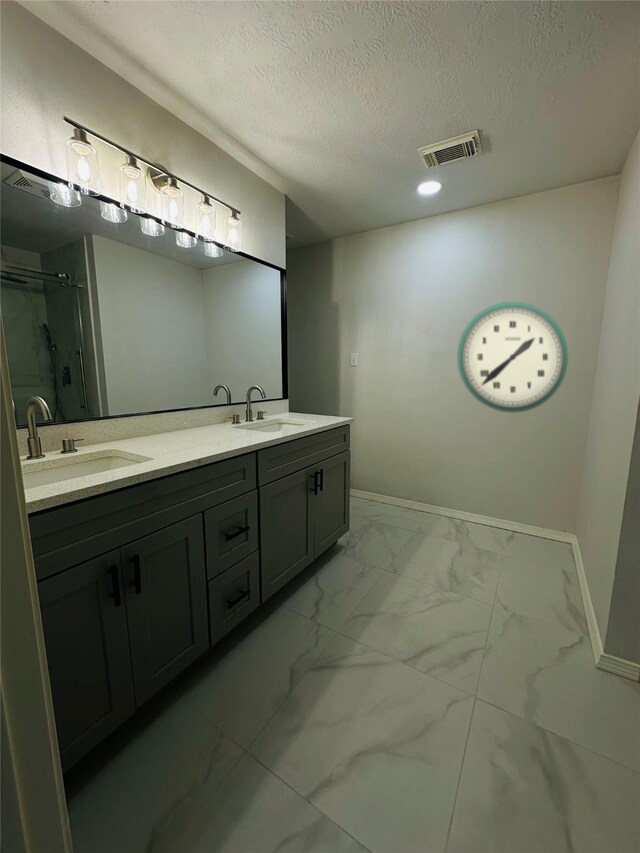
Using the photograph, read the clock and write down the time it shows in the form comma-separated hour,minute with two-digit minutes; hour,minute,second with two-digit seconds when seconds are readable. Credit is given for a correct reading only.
1,38
